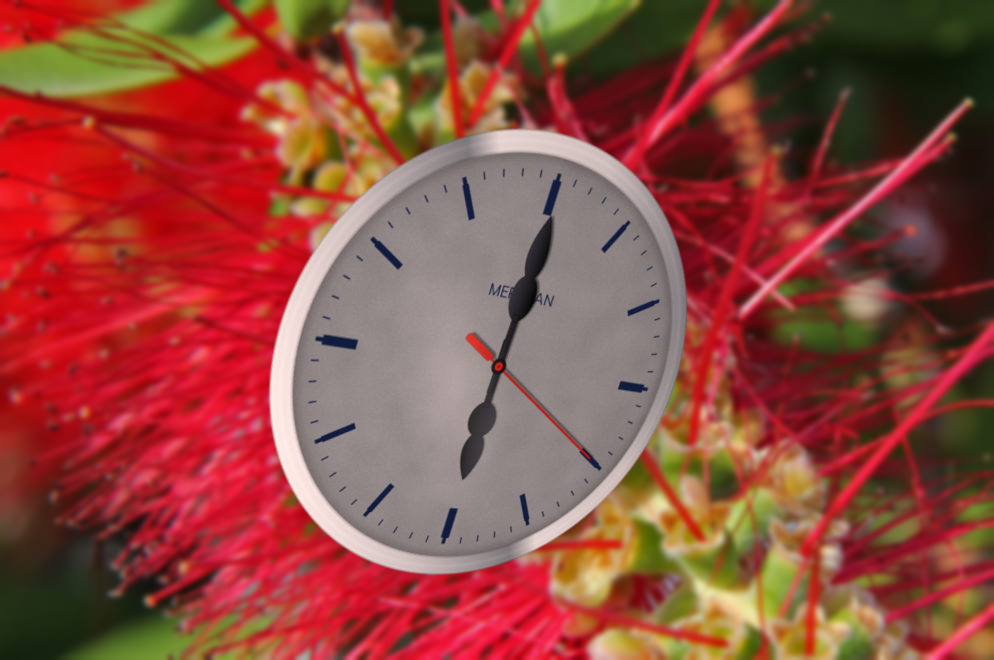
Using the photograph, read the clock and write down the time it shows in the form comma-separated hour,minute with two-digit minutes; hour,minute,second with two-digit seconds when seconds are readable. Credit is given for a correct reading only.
6,00,20
